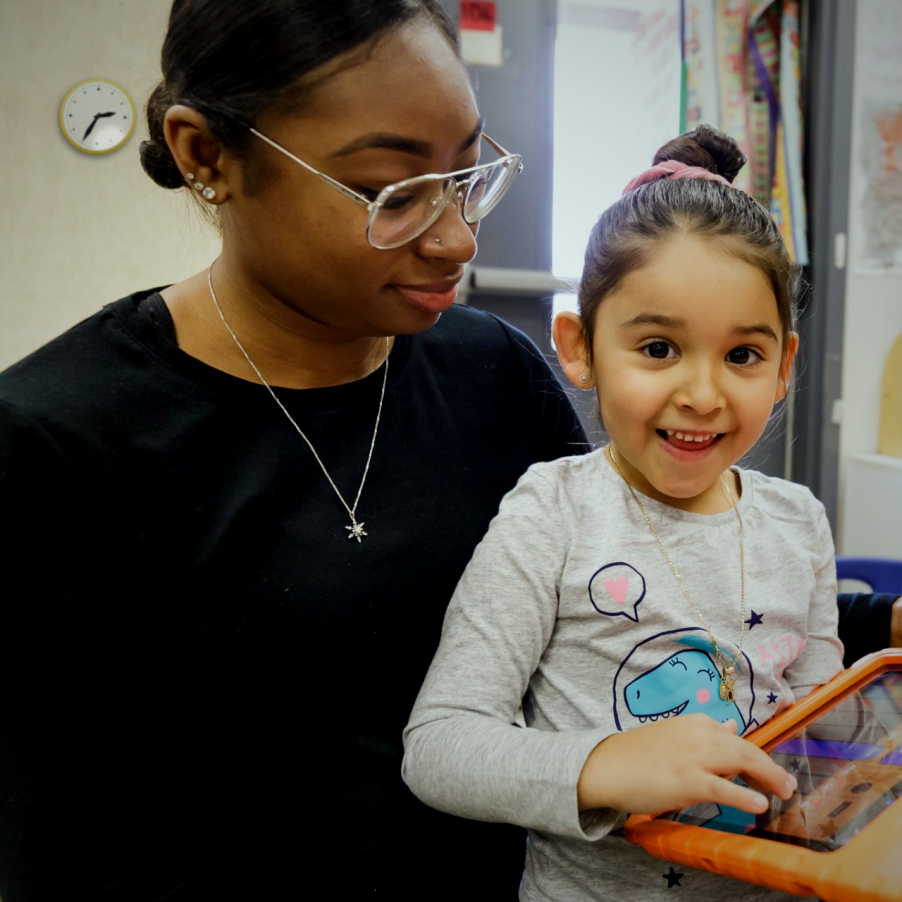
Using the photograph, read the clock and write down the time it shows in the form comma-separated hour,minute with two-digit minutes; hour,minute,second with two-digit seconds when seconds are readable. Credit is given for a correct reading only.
2,35
